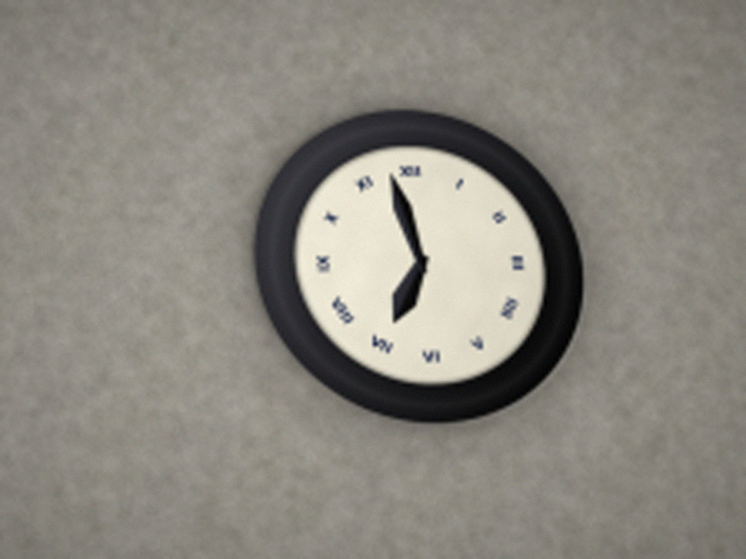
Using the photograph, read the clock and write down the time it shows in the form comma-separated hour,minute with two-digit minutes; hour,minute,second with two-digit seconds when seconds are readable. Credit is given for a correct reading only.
6,58
